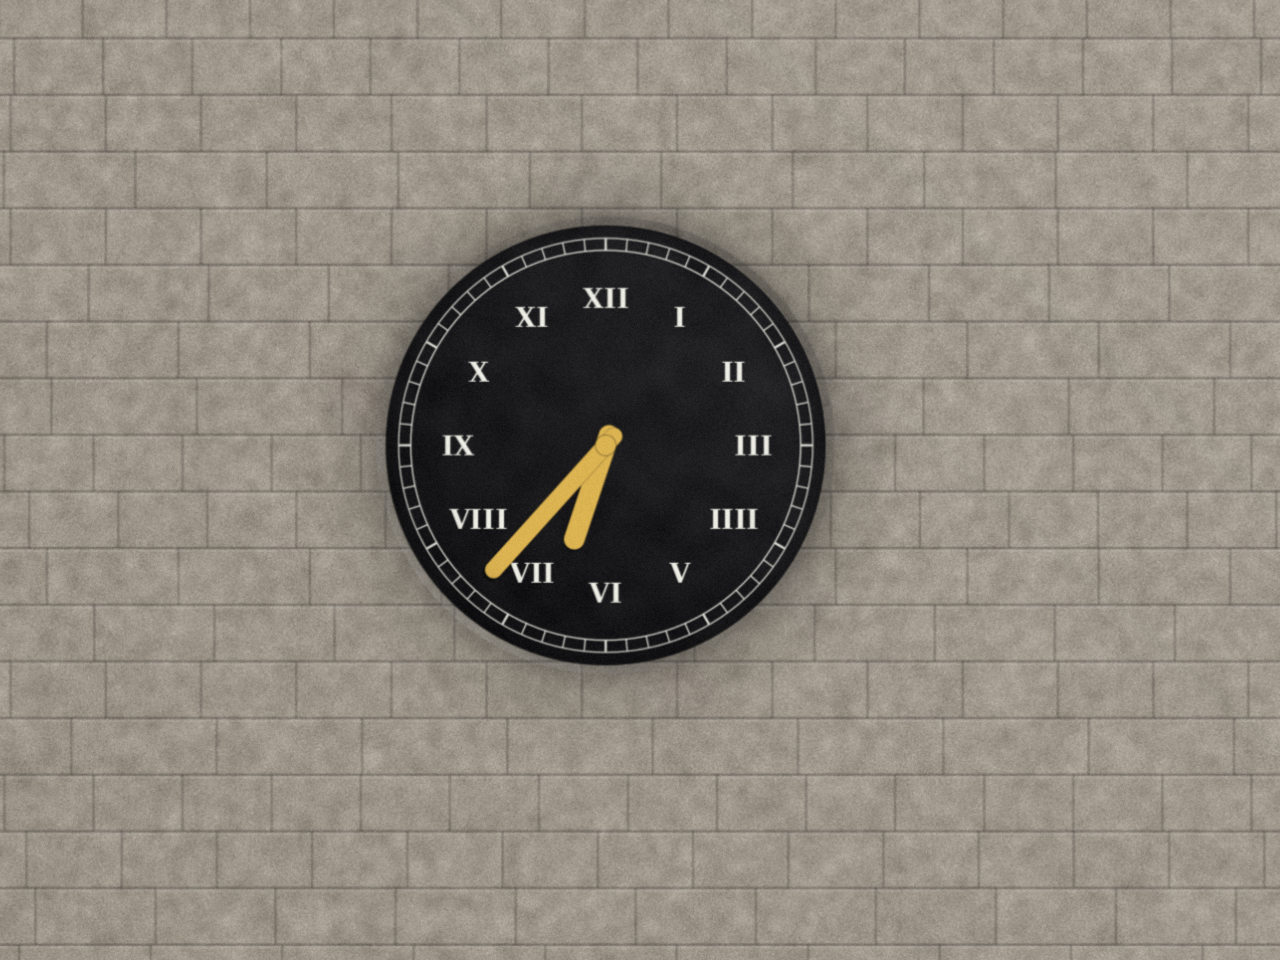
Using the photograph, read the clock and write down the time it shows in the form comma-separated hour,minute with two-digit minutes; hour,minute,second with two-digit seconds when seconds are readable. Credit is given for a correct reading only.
6,37
